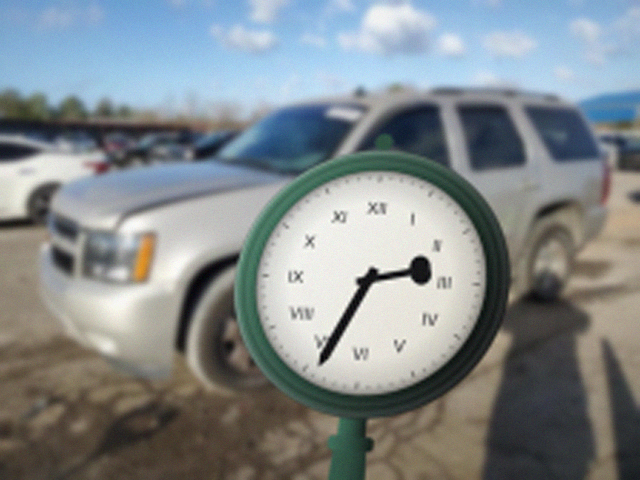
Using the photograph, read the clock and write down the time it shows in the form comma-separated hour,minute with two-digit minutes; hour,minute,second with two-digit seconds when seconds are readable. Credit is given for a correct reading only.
2,34
